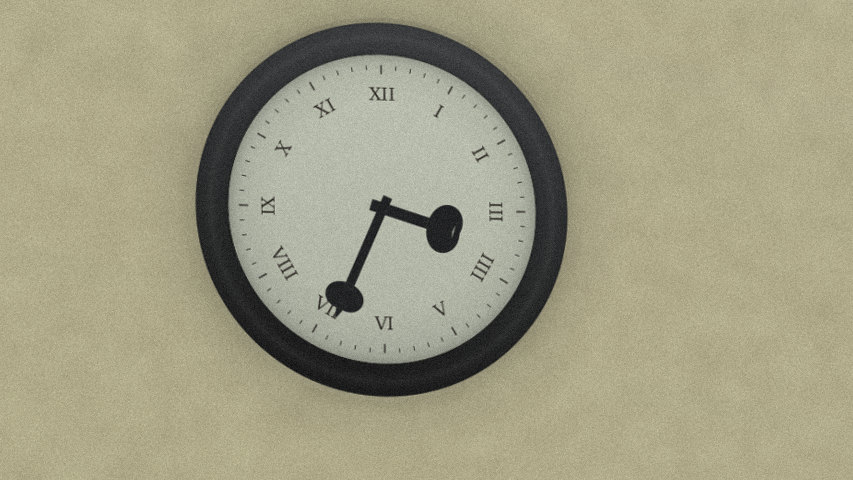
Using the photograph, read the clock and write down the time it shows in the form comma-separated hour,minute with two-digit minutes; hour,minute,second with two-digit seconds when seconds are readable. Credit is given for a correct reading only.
3,34
